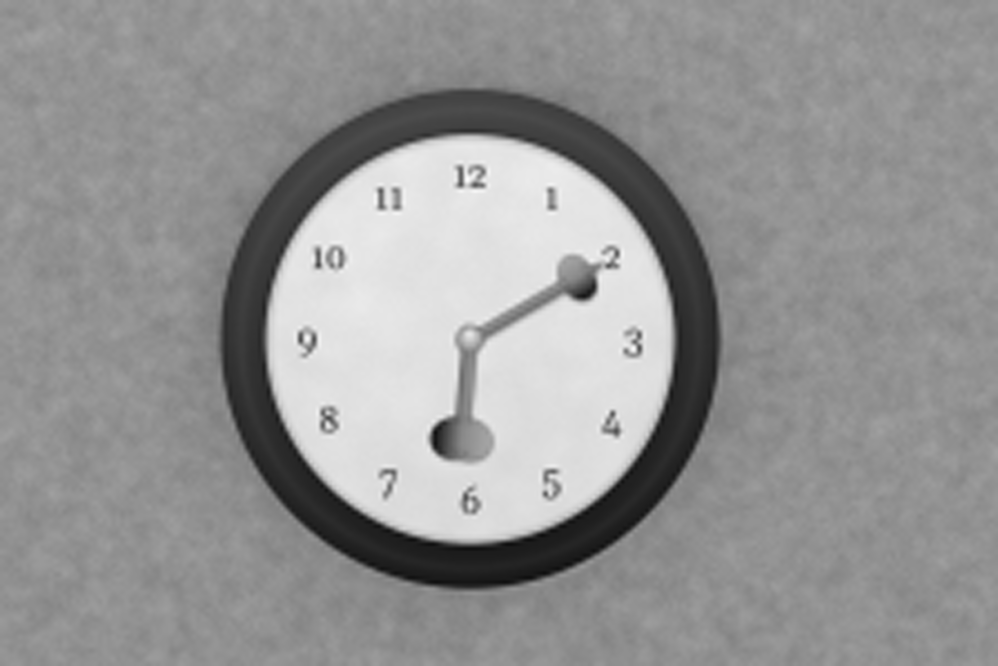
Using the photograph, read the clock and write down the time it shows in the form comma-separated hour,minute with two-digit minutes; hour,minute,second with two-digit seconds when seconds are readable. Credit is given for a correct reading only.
6,10
